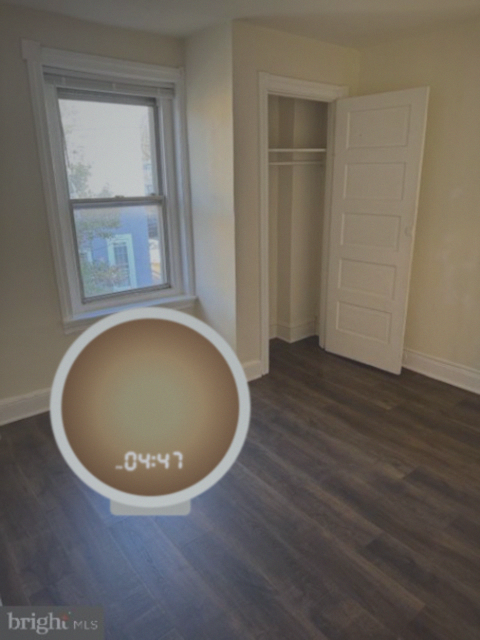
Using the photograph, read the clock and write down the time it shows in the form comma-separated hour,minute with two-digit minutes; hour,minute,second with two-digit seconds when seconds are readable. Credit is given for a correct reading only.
4,47
